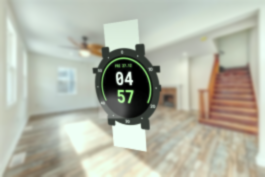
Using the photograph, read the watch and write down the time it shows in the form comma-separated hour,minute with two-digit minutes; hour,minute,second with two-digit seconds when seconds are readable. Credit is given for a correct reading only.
4,57
